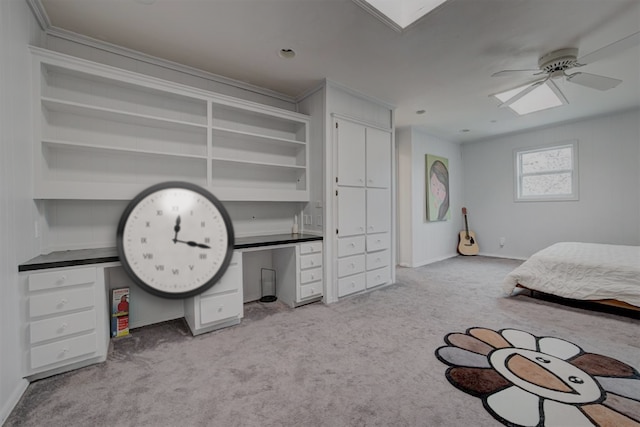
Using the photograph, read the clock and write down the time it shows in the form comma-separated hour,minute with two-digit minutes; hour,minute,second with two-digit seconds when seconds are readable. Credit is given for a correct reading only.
12,17
